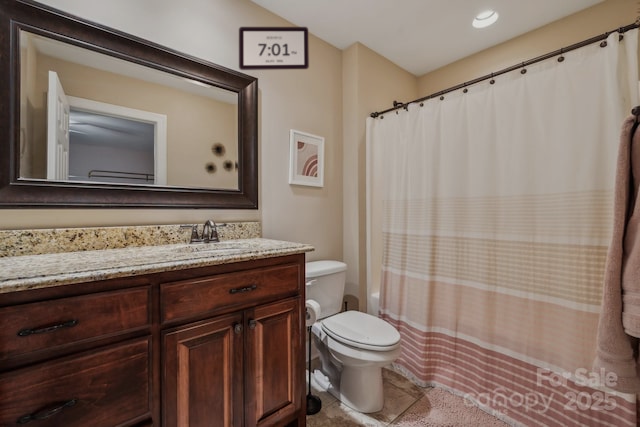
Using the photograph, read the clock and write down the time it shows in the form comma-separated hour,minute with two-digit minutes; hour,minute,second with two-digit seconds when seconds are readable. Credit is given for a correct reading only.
7,01
